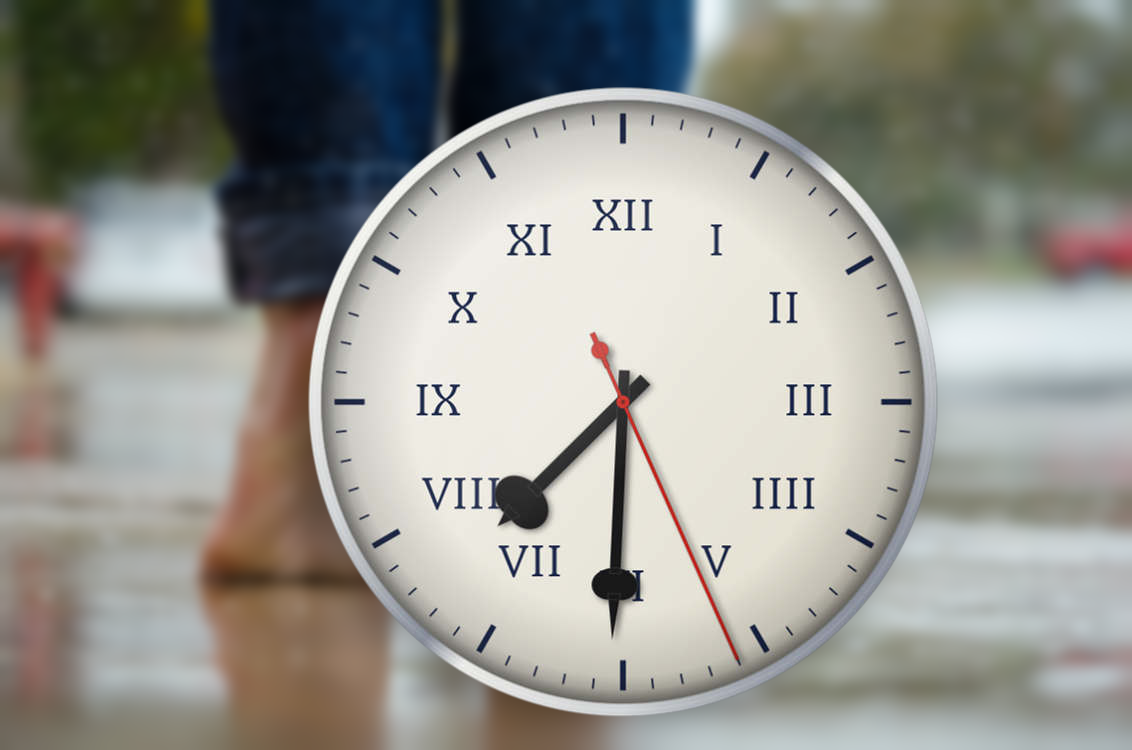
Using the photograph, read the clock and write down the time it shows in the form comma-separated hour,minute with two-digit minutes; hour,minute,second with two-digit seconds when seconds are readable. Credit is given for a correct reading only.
7,30,26
